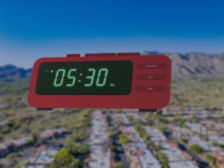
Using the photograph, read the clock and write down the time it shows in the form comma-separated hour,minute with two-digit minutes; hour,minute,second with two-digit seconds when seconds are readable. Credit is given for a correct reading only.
5,30
